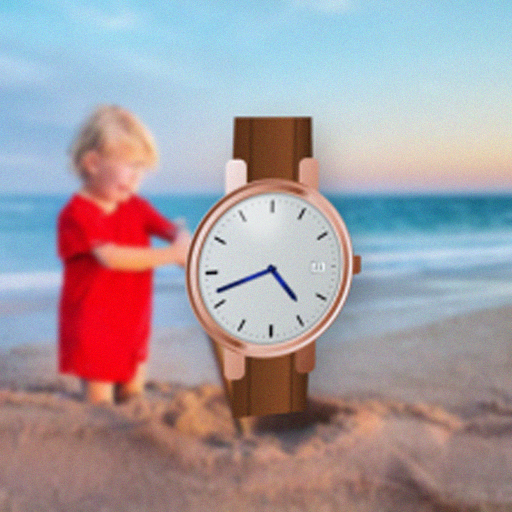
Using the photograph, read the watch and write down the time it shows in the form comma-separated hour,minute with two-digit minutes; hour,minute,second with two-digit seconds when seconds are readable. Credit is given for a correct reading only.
4,42
